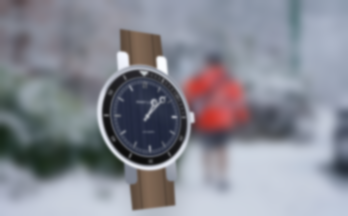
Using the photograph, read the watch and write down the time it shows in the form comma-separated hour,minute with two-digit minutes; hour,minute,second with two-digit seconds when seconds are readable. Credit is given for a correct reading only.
1,08
